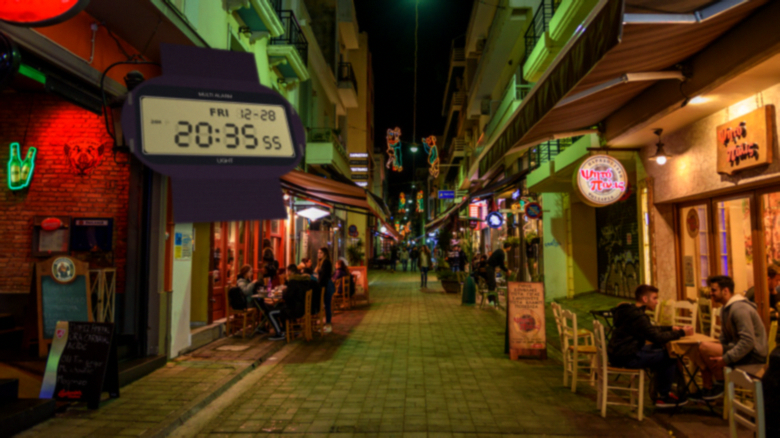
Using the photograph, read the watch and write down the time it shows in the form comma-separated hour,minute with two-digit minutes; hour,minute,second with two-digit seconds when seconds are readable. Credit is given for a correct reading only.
20,35,55
